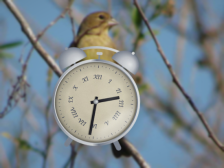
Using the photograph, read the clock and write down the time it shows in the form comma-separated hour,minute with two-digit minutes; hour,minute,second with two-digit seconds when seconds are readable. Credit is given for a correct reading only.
2,31
